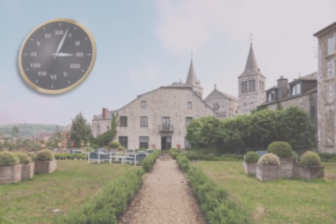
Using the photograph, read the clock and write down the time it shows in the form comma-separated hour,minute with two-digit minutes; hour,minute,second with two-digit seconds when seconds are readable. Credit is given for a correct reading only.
3,03
